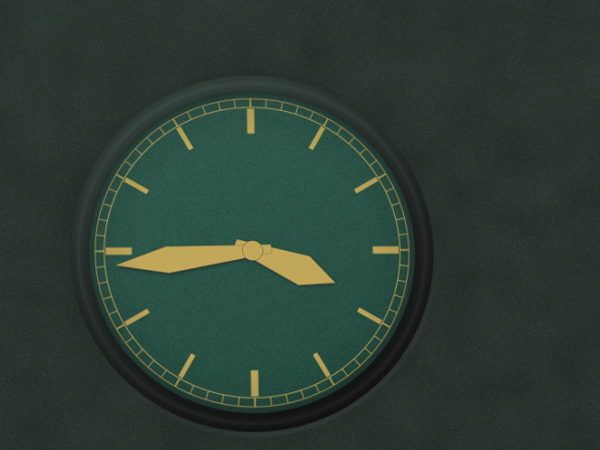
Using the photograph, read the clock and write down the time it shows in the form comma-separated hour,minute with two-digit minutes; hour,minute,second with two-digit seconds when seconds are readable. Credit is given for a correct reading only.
3,44
